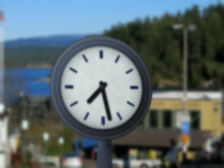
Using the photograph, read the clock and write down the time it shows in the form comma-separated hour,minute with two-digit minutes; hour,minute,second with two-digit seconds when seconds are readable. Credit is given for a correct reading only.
7,28
